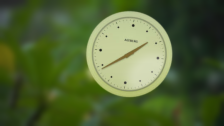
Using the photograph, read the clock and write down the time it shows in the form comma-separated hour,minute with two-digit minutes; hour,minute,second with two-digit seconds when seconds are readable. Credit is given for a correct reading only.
1,39
